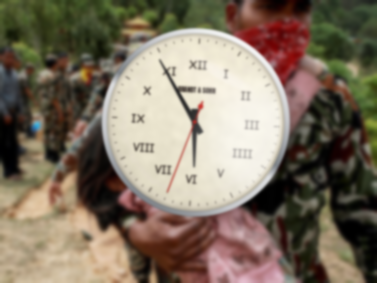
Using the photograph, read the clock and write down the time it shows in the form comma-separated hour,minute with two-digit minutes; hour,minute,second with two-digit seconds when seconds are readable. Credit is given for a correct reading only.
5,54,33
